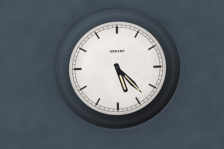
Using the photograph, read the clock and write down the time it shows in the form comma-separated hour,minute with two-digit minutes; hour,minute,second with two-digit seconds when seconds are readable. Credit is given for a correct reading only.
5,23
